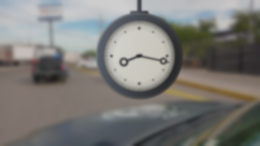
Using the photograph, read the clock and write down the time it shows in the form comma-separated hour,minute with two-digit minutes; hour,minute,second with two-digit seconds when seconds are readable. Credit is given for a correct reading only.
8,17
